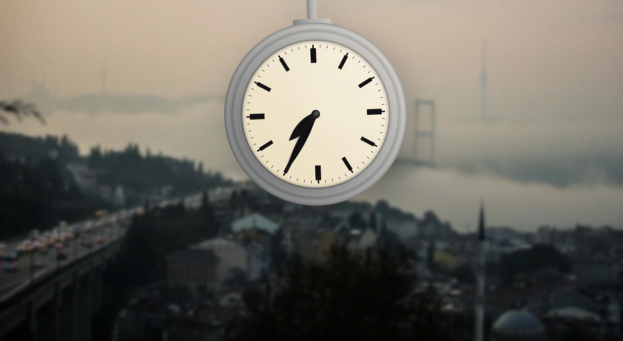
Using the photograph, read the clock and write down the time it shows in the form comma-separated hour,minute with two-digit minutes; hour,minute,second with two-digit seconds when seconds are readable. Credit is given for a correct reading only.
7,35
